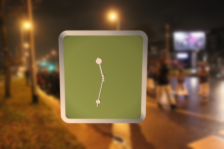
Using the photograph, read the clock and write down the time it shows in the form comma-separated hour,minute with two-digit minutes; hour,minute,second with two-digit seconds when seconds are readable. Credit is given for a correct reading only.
11,32
